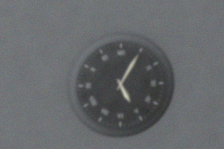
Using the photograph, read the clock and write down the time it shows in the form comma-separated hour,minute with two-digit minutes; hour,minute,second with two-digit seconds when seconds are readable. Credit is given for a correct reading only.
5,05
